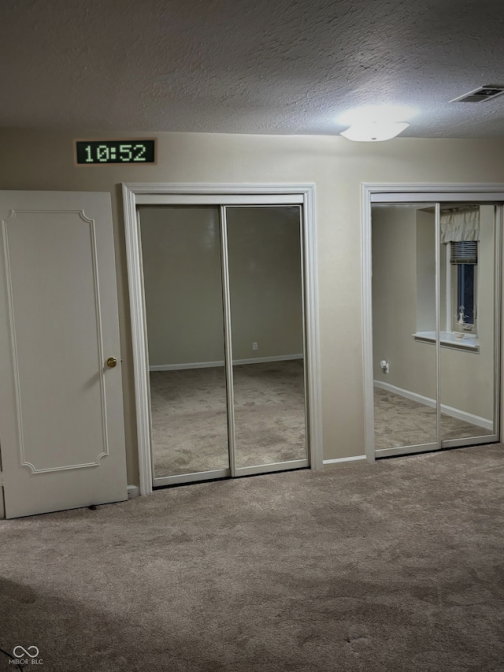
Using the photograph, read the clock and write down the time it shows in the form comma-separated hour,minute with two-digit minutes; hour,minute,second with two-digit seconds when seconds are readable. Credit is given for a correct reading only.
10,52
